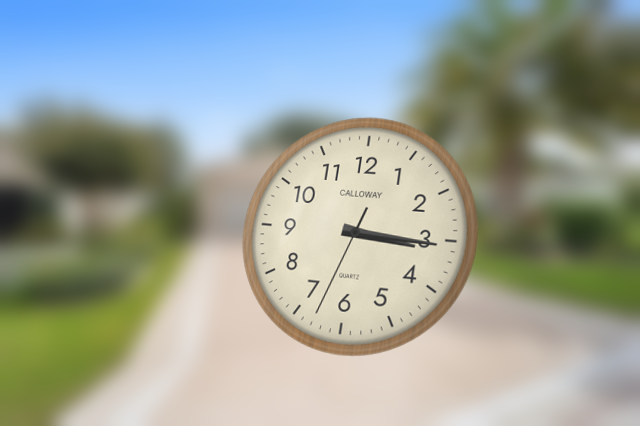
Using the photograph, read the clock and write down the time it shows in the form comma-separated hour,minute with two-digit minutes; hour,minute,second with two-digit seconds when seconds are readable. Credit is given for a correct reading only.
3,15,33
